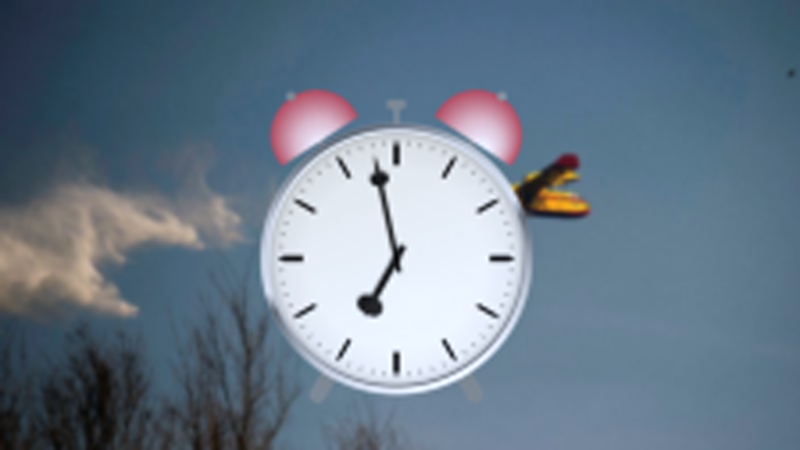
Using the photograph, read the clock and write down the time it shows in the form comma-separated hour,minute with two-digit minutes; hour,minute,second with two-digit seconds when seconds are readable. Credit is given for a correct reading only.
6,58
